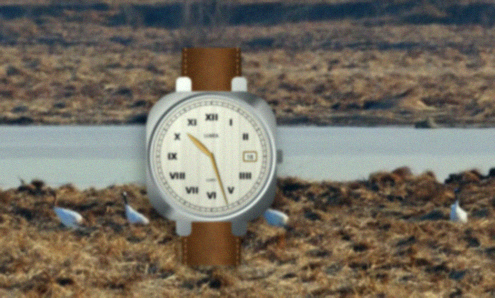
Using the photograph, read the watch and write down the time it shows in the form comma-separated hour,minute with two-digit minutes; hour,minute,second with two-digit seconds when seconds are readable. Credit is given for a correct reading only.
10,27
